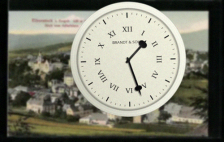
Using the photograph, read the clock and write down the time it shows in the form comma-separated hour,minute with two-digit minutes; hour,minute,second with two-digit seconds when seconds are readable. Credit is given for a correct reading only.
1,27
